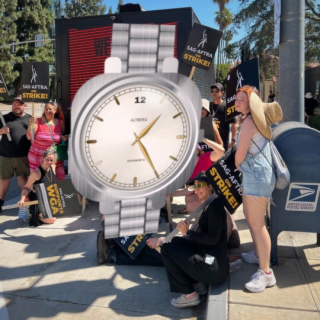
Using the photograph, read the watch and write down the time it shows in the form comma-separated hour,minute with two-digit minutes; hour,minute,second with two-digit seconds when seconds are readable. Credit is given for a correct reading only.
1,25
